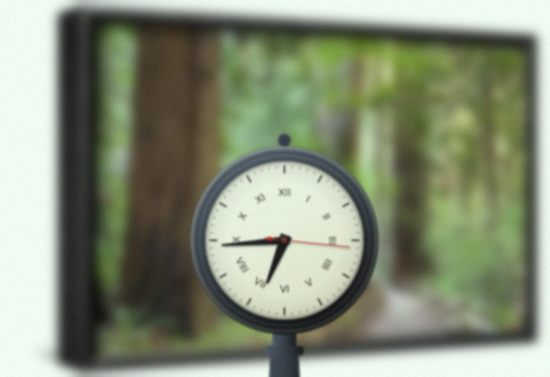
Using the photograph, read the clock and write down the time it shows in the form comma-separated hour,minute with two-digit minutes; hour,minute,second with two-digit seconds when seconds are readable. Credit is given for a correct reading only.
6,44,16
